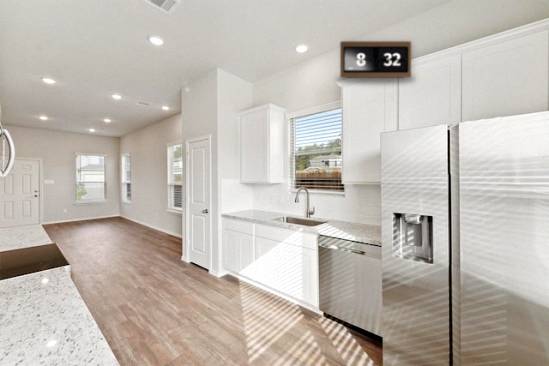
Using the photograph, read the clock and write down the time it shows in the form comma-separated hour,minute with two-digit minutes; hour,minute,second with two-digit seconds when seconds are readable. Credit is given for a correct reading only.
8,32
